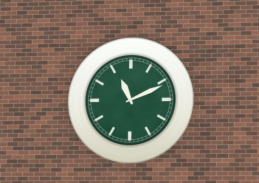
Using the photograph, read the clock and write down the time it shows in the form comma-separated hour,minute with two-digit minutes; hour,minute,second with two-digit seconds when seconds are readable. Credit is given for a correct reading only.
11,11
